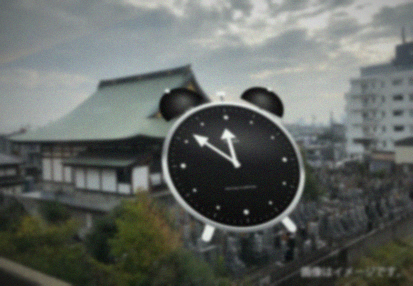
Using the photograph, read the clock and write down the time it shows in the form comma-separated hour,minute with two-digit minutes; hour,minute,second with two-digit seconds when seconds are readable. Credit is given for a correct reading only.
11,52
